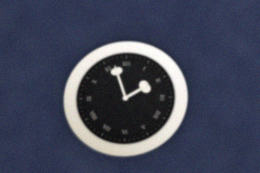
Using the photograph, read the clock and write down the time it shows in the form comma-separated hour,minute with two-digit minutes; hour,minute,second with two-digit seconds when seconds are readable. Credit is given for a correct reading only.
1,57
